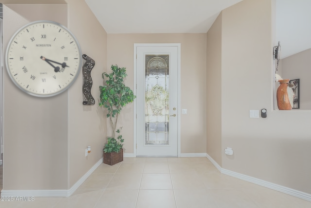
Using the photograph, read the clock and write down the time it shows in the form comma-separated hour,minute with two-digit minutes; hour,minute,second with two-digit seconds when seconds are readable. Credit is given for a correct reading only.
4,18
